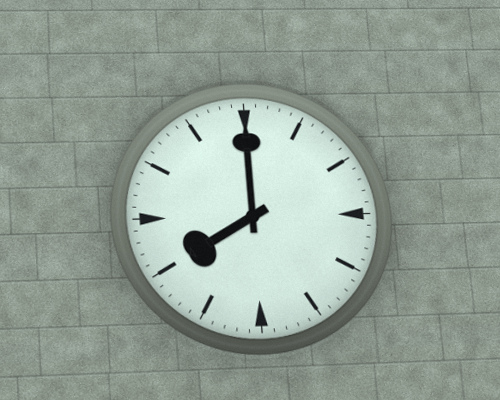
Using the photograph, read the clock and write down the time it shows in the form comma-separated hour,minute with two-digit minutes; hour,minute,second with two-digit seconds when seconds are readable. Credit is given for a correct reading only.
8,00
